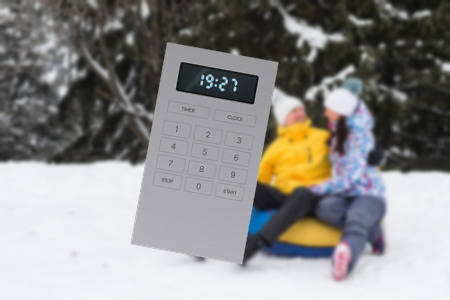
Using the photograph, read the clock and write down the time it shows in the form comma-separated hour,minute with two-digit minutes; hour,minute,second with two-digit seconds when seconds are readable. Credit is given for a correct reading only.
19,27
